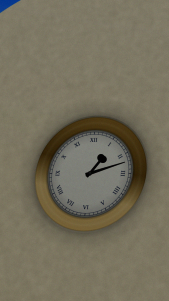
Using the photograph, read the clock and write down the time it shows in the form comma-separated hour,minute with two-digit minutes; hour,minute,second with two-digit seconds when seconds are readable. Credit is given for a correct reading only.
1,12
